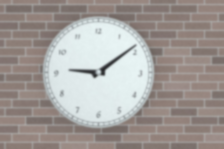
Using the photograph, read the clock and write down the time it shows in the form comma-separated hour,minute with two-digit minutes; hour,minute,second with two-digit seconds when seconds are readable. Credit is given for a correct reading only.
9,09
